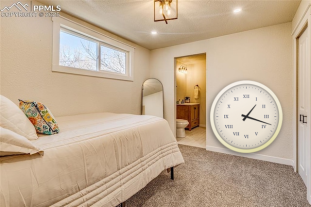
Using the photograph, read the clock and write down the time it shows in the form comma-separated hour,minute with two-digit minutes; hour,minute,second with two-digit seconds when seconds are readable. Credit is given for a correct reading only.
1,18
